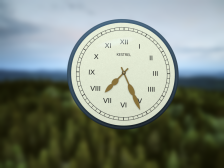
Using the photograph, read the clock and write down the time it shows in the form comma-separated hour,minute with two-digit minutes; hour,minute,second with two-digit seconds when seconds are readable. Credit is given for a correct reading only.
7,26
